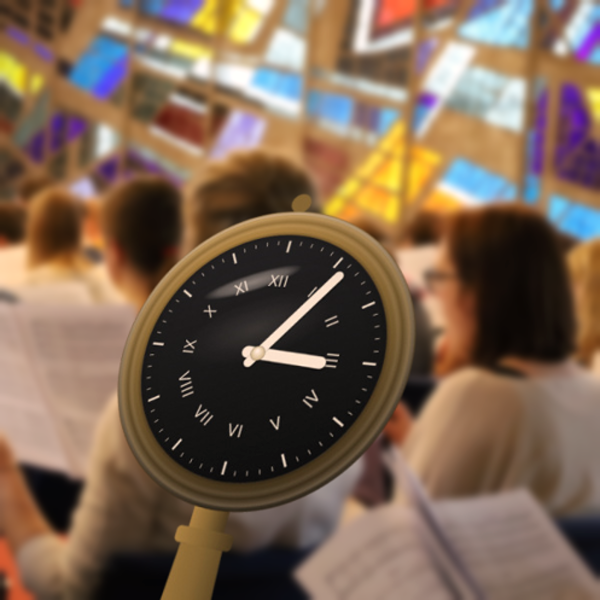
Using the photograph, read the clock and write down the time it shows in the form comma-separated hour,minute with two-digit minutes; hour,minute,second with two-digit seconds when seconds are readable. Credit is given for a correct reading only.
3,06
